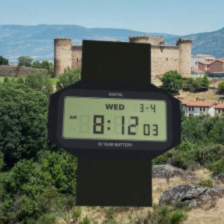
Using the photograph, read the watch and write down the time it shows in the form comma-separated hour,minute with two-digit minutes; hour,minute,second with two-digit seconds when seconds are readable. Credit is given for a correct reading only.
8,12,03
